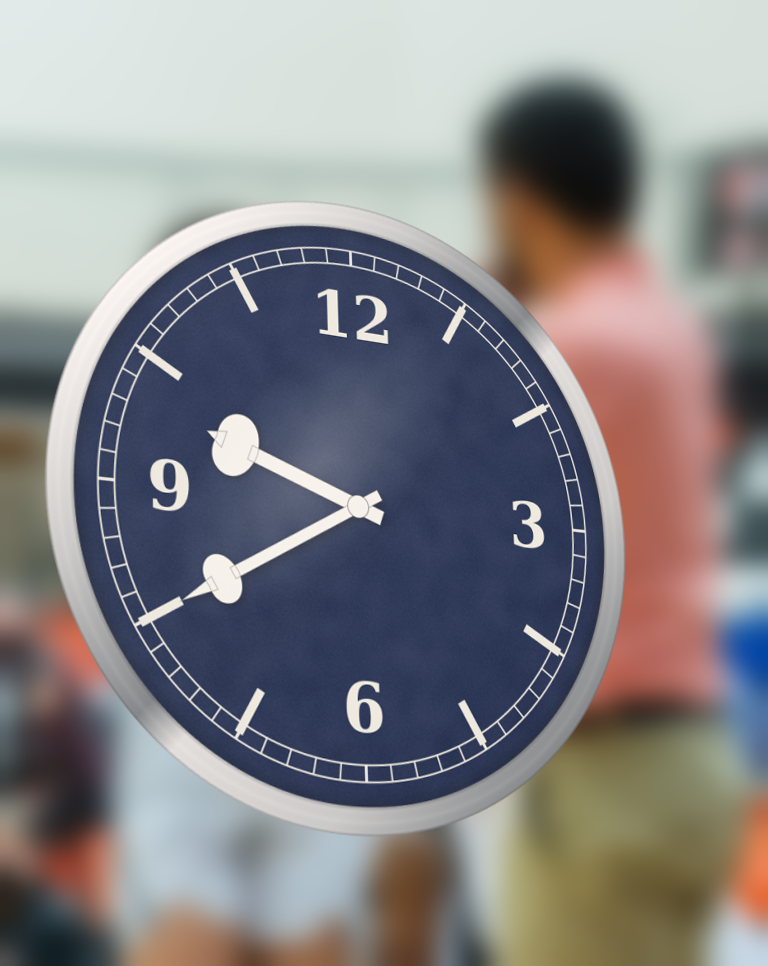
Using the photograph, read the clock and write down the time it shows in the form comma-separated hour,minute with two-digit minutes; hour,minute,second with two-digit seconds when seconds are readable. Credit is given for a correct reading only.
9,40
